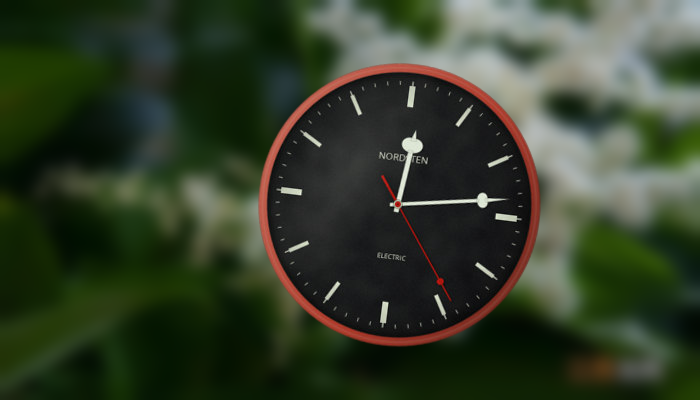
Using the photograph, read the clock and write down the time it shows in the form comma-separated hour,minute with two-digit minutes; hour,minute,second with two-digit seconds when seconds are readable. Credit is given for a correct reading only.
12,13,24
